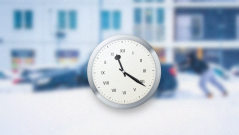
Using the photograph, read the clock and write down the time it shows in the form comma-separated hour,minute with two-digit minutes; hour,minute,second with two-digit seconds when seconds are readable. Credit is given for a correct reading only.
11,21
